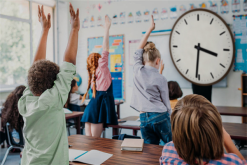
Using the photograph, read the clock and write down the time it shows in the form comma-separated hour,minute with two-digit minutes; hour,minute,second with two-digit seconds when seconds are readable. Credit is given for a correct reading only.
3,31
